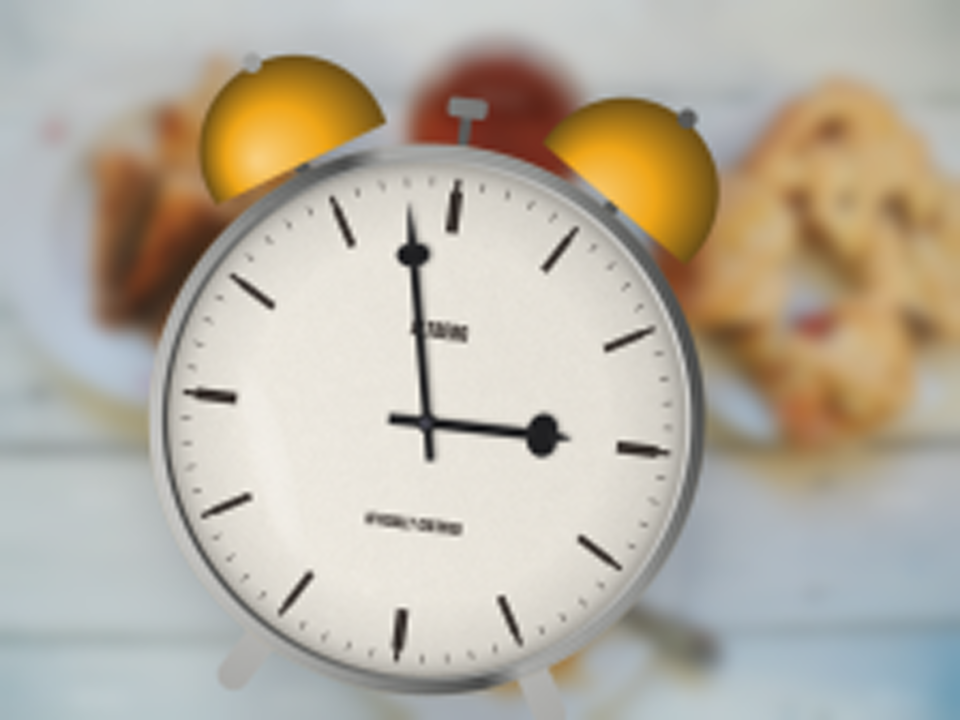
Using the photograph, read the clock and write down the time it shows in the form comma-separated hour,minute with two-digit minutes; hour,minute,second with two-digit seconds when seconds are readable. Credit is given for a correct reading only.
2,58
